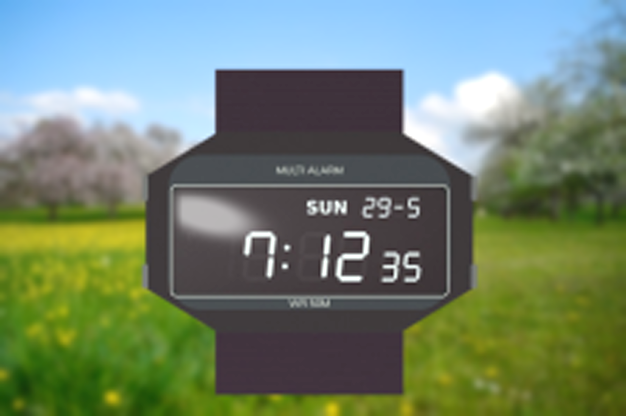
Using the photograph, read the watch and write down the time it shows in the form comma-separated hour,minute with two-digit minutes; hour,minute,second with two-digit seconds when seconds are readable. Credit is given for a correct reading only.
7,12,35
